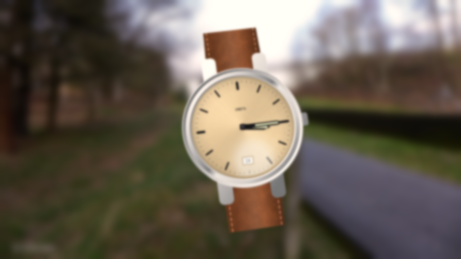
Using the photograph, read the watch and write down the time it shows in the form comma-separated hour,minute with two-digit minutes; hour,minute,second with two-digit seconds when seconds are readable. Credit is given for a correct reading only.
3,15
